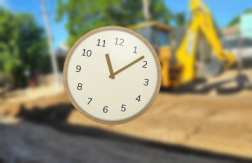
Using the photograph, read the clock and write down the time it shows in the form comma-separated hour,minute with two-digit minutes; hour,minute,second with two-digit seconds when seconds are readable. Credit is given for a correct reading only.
11,08
